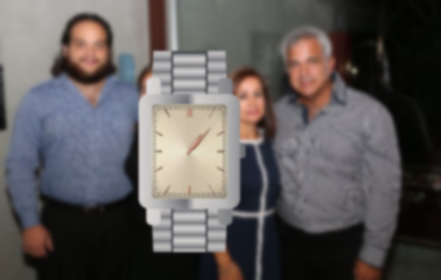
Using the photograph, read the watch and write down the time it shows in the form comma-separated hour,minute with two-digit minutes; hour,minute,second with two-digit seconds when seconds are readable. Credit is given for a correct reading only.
1,07
